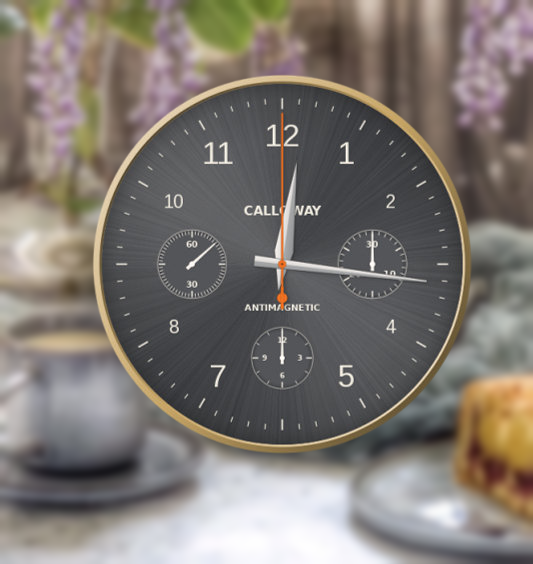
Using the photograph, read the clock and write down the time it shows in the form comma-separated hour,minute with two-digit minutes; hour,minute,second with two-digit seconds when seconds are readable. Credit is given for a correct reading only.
12,16,08
